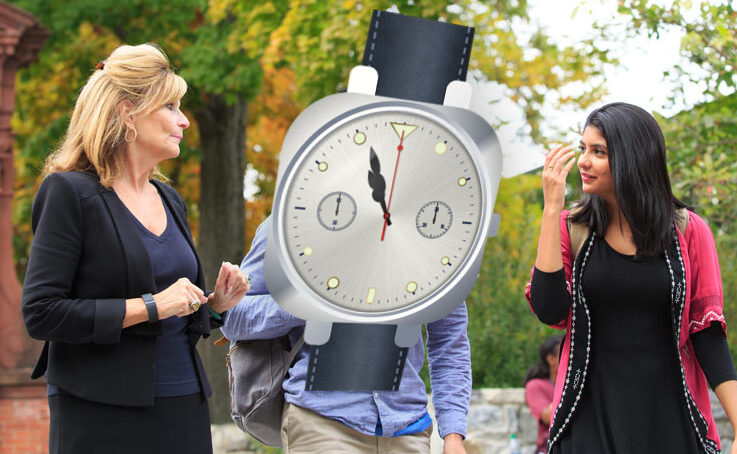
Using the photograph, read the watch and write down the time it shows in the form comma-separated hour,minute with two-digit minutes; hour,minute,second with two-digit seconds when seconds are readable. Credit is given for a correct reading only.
10,56
